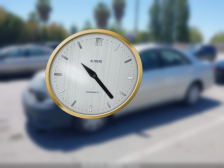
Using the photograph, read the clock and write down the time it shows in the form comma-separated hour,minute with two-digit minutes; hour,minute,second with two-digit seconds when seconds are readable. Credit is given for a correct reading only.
10,23
